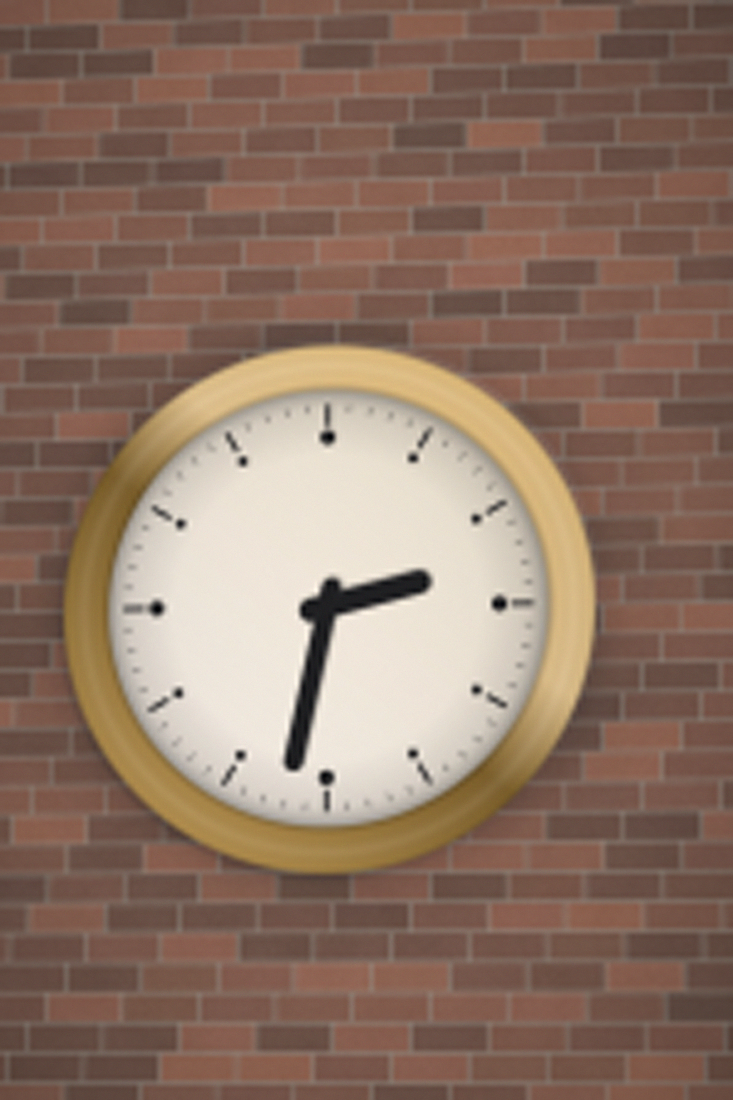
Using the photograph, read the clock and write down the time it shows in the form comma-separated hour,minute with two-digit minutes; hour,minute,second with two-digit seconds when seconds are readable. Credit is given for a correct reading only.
2,32
